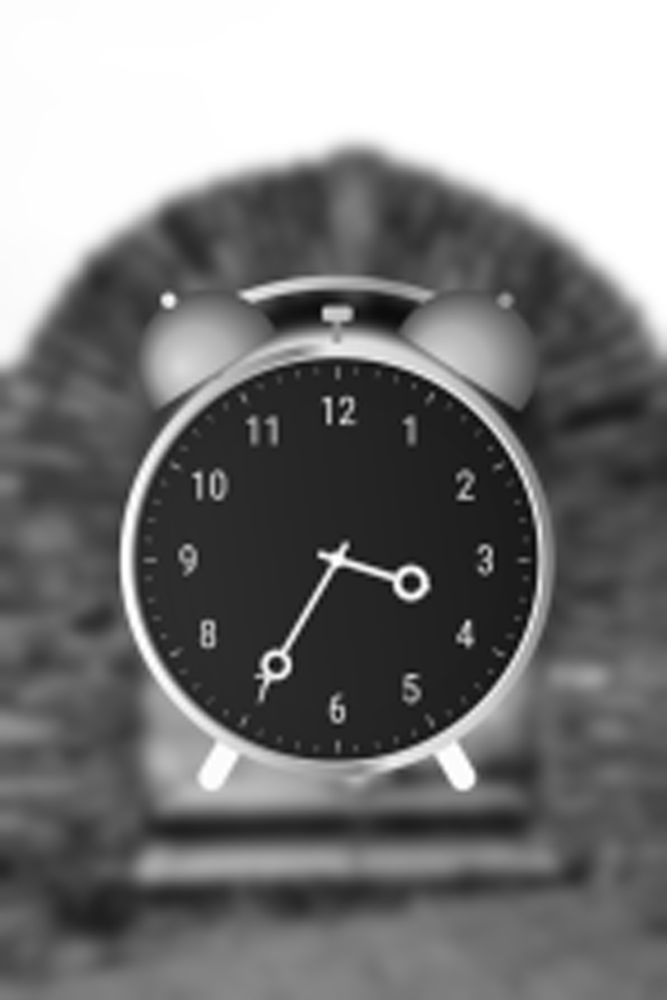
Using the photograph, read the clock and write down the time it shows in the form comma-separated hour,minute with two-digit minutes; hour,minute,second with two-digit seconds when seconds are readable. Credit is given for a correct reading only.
3,35
